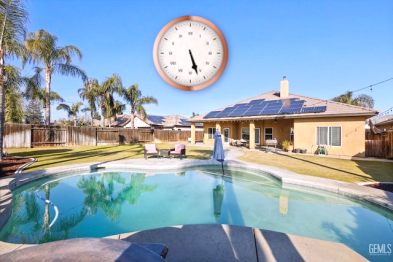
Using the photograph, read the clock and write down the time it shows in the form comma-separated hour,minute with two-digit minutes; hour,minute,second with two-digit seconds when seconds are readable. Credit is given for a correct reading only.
5,27
